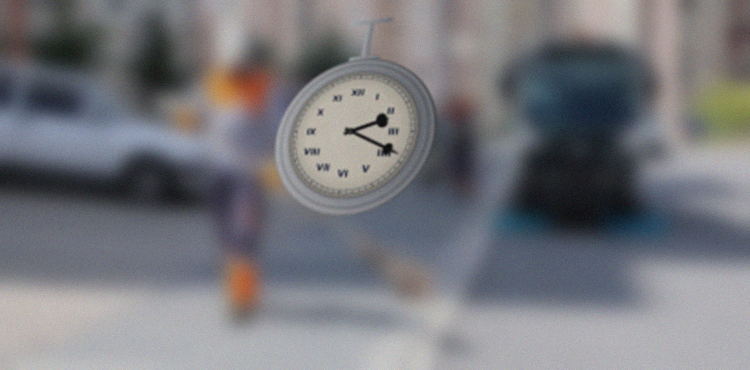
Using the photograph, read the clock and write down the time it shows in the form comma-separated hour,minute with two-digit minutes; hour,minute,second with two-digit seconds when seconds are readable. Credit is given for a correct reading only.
2,19
